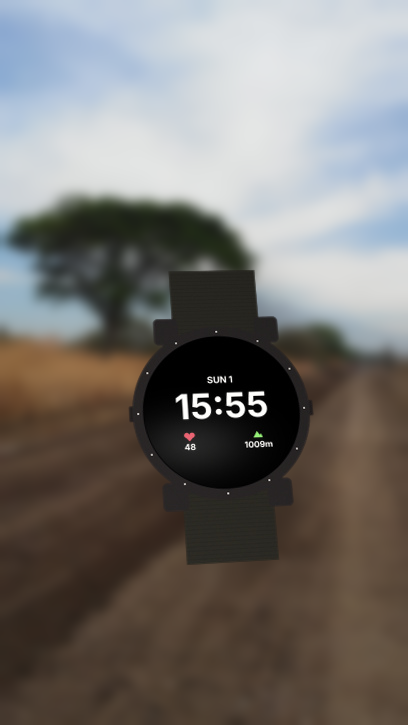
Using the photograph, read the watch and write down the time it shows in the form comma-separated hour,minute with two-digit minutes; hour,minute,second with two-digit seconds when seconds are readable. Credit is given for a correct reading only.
15,55
